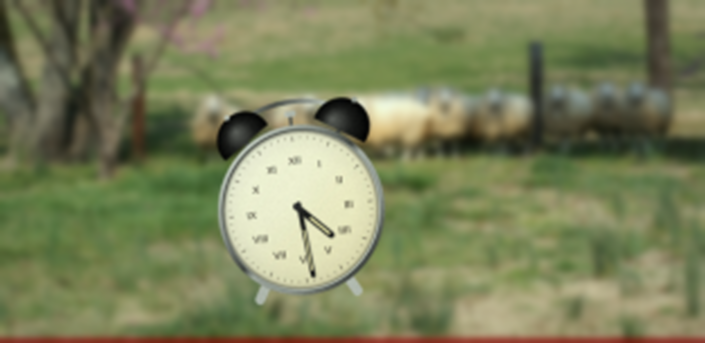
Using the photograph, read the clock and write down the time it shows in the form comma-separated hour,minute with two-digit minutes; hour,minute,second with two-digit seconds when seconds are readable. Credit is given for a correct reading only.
4,29
